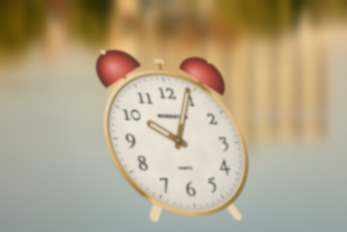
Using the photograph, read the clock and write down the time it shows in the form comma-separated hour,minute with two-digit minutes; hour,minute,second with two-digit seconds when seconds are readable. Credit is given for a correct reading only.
10,04
